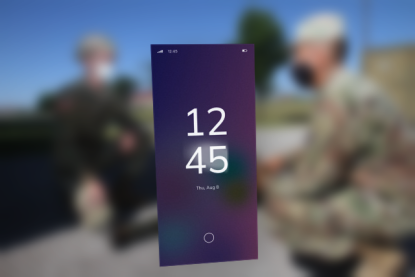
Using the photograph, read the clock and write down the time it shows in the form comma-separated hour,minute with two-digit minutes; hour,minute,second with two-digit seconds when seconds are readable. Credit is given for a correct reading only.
12,45
